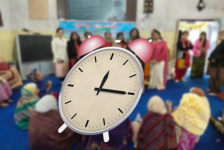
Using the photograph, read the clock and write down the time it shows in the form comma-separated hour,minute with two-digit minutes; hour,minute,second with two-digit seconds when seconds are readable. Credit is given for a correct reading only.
12,15
